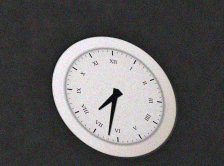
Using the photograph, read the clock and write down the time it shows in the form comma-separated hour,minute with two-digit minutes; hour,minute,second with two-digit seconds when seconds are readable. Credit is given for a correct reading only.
7,32
